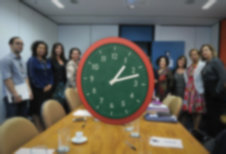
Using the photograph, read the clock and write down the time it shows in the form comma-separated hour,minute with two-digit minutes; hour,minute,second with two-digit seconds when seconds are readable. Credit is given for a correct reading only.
1,12
